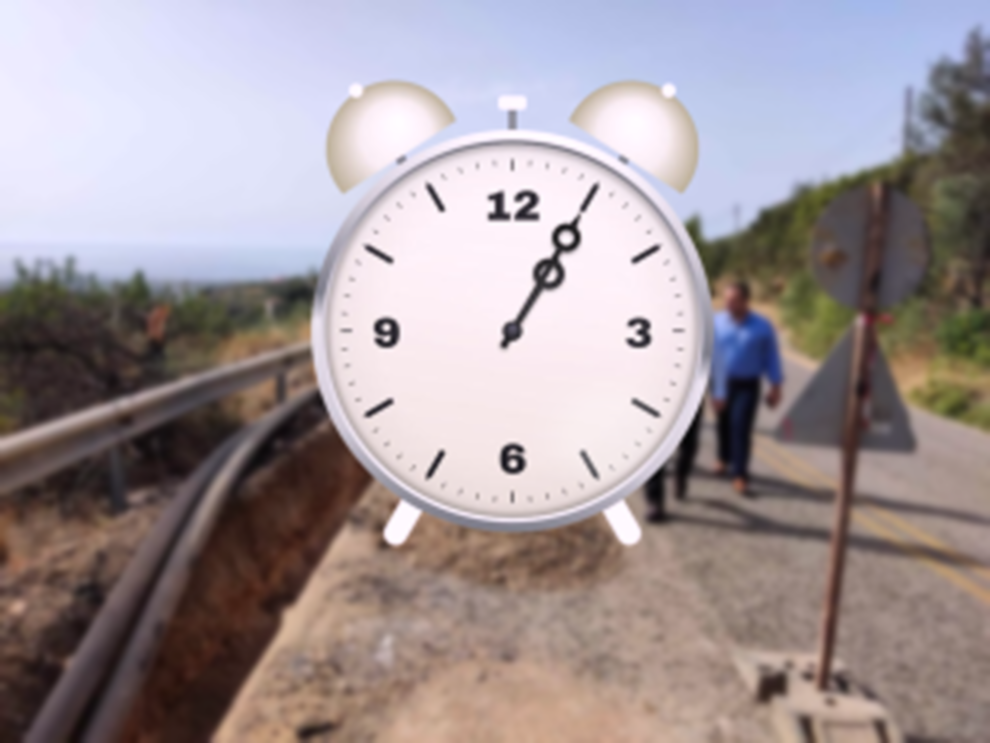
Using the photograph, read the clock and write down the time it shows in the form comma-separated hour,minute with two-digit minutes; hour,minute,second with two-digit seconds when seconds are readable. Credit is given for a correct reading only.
1,05
